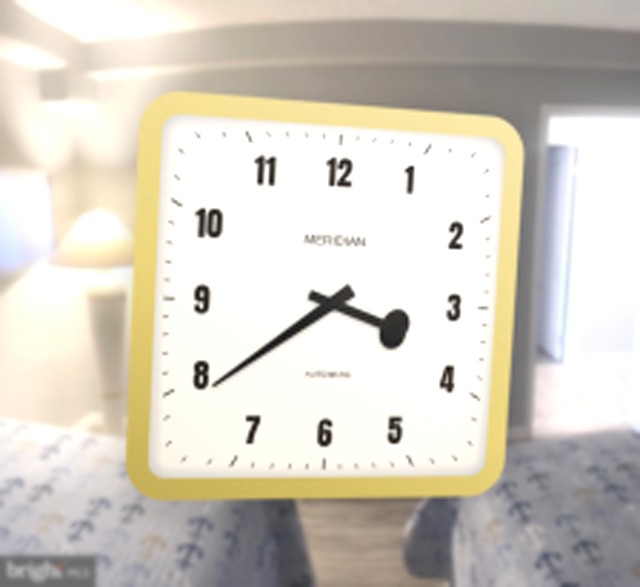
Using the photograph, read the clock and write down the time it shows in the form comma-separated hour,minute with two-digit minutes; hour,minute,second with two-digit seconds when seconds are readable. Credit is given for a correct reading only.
3,39
